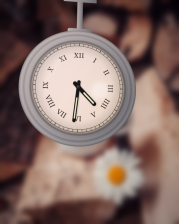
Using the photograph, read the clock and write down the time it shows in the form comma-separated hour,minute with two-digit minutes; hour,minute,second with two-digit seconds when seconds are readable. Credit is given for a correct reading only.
4,31
